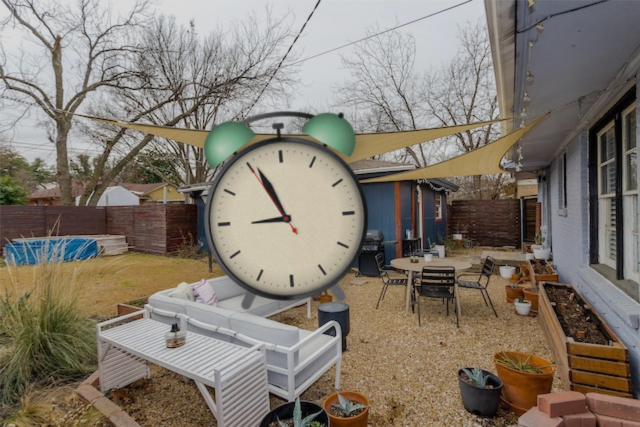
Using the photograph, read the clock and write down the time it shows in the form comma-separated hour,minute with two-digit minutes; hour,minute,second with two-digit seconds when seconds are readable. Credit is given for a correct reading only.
8,55,55
